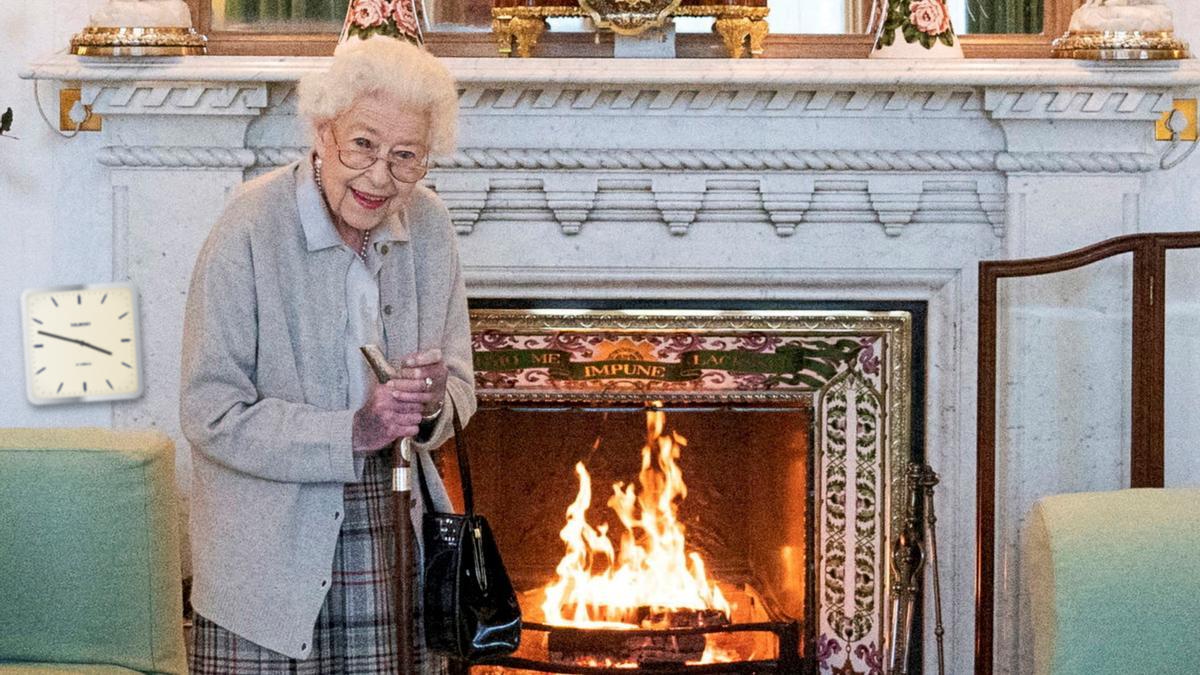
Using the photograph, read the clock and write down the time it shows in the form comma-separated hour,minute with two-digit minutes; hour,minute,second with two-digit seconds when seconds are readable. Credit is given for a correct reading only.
3,48
